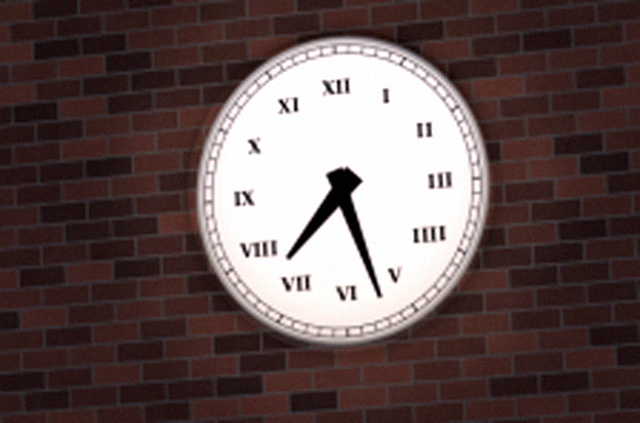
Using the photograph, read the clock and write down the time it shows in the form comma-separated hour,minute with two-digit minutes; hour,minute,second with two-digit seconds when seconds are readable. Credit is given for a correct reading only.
7,27
